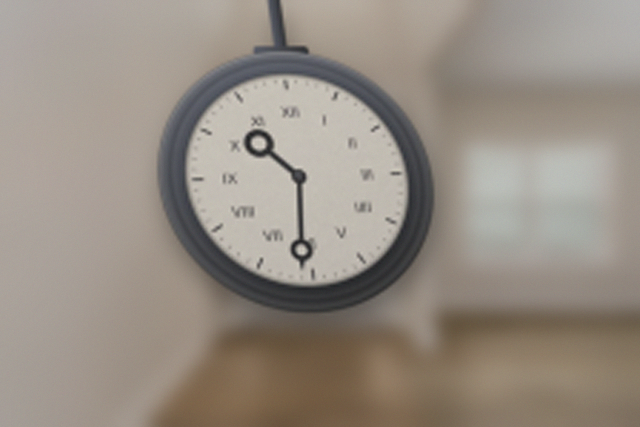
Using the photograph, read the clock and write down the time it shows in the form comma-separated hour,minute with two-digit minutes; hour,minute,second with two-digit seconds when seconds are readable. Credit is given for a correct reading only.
10,31
